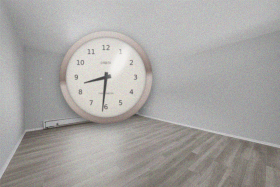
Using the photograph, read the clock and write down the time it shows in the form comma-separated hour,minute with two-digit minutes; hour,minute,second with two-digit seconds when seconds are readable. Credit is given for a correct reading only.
8,31
